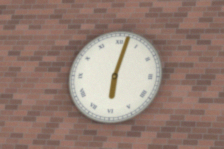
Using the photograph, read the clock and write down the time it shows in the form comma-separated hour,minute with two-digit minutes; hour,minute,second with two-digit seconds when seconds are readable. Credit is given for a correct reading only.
6,02
